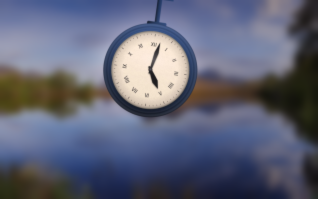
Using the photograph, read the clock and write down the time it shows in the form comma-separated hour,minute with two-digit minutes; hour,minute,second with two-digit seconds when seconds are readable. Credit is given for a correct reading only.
5,02
